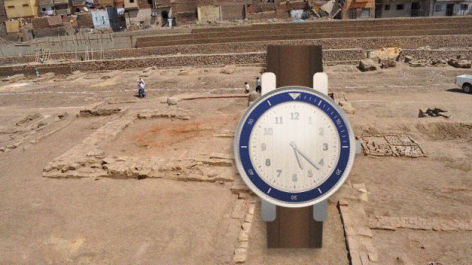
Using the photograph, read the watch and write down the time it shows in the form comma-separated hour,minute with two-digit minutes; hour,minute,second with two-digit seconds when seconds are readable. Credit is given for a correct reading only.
5,22
